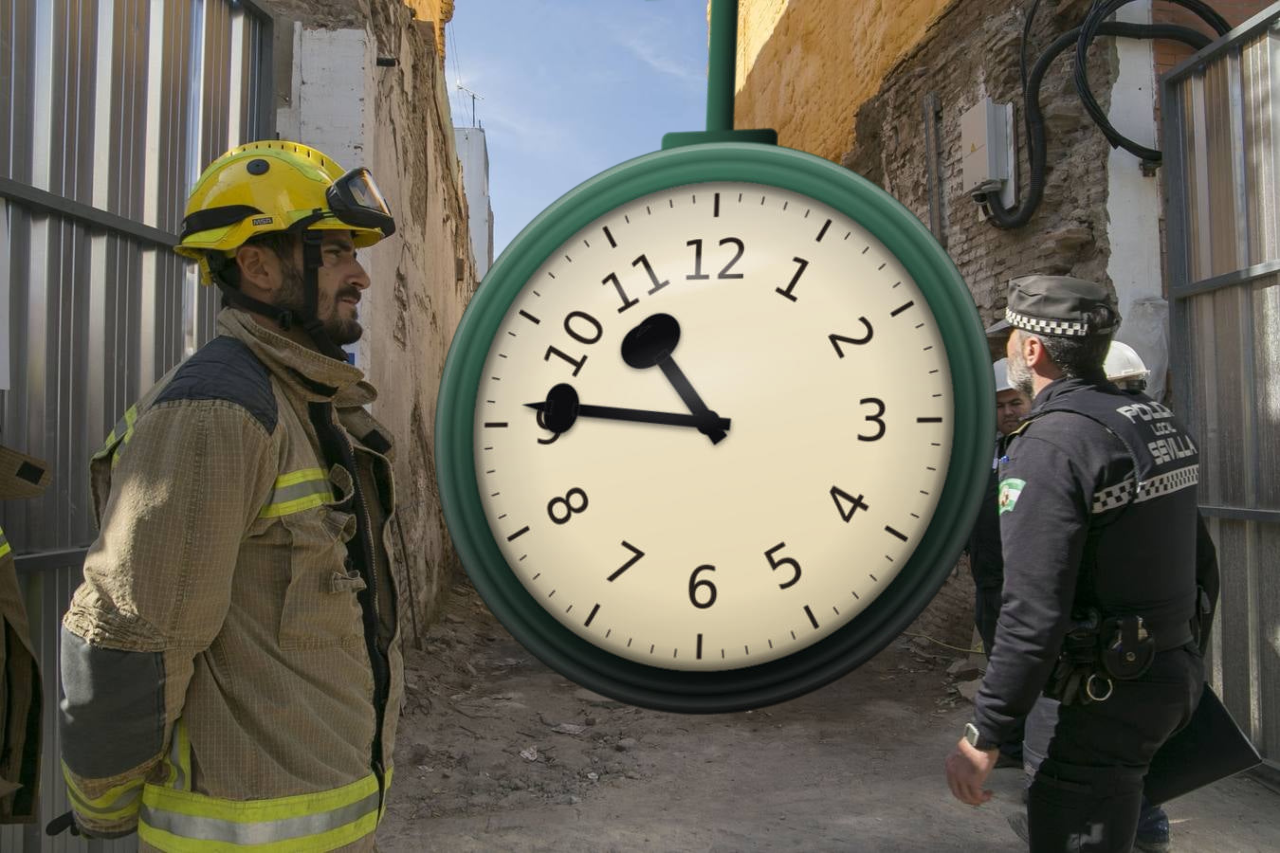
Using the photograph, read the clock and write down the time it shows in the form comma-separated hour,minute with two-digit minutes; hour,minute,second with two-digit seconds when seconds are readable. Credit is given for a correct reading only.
10,46
